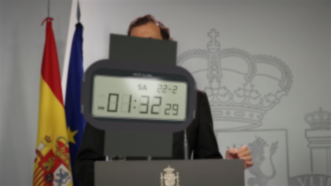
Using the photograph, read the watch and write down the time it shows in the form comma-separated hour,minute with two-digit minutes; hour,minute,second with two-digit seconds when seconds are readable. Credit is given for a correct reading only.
1,32,29
